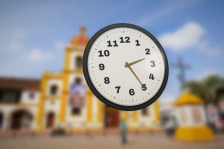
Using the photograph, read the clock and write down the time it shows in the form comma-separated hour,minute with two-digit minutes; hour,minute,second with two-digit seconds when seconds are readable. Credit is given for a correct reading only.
2,25
